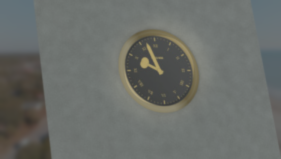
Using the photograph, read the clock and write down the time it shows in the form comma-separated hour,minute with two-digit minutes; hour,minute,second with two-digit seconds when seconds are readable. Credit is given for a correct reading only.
9,57
